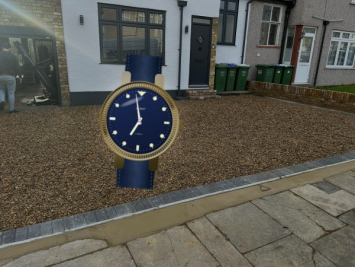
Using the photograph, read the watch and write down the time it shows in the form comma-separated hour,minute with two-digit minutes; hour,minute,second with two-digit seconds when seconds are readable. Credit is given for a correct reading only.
6,58
